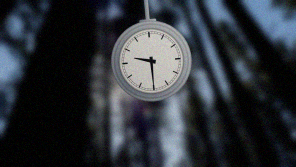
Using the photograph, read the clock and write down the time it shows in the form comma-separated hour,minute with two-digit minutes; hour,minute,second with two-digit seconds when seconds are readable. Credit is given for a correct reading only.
9,30
